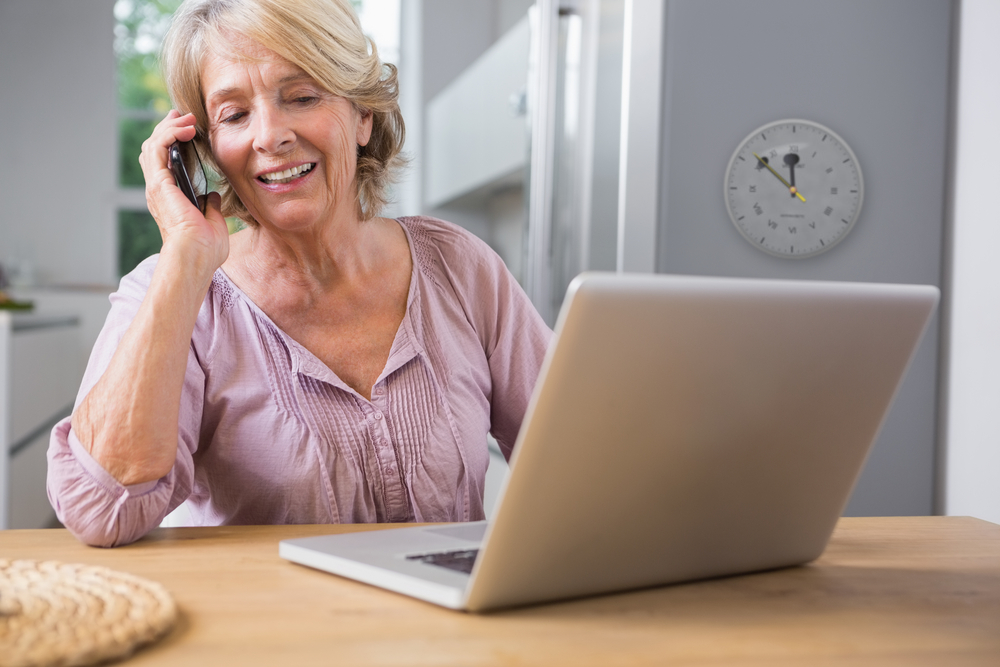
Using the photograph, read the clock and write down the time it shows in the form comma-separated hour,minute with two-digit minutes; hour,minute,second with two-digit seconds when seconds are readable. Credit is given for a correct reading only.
11,51,52
